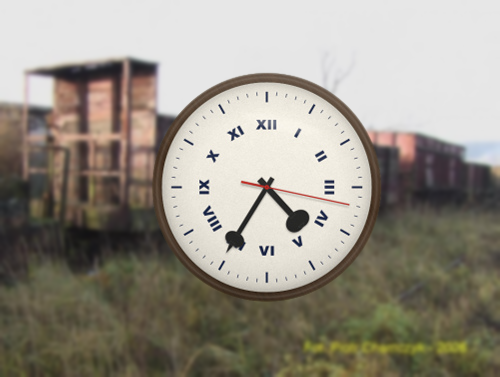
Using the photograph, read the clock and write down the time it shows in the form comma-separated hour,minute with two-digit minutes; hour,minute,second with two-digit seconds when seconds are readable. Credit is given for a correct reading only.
4,35,17
